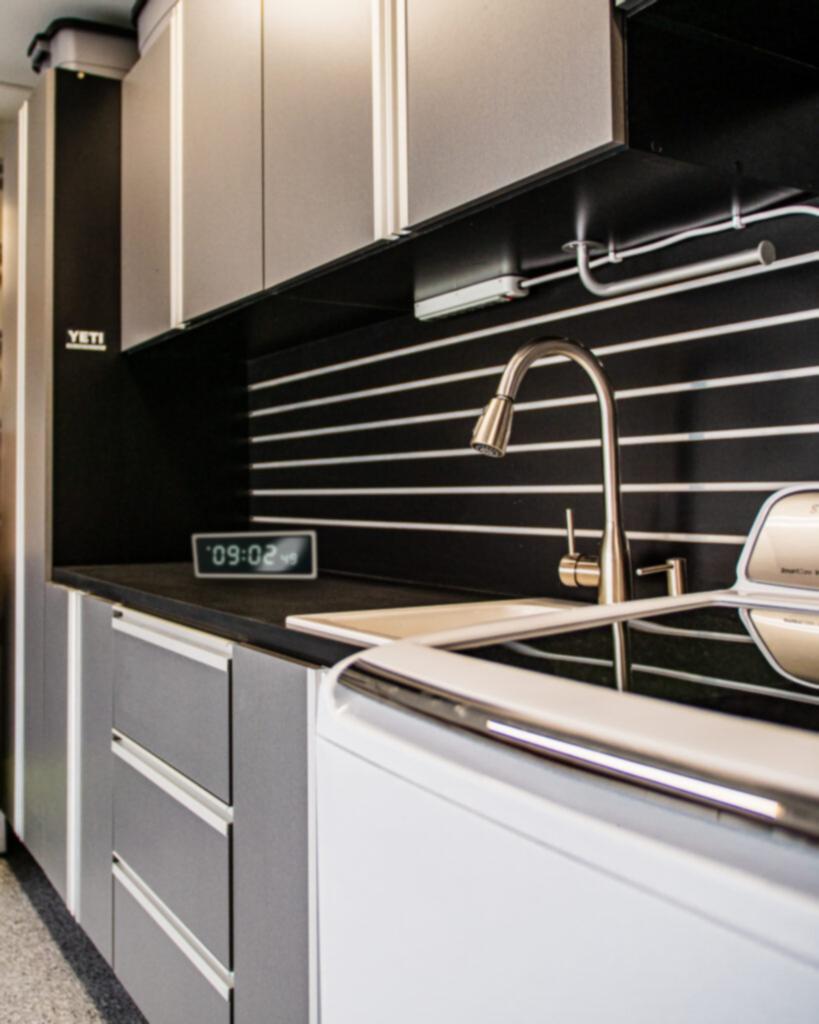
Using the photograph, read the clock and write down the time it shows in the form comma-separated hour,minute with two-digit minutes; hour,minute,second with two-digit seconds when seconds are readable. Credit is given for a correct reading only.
9,02
